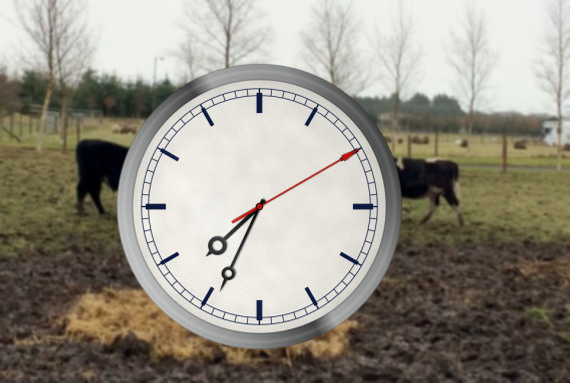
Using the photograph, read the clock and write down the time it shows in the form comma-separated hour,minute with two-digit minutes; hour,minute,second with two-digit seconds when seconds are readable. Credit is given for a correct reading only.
7,34,10
